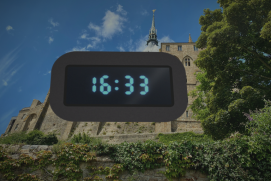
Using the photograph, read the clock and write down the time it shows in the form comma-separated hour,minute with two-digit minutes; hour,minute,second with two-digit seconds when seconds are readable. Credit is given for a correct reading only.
16,33
